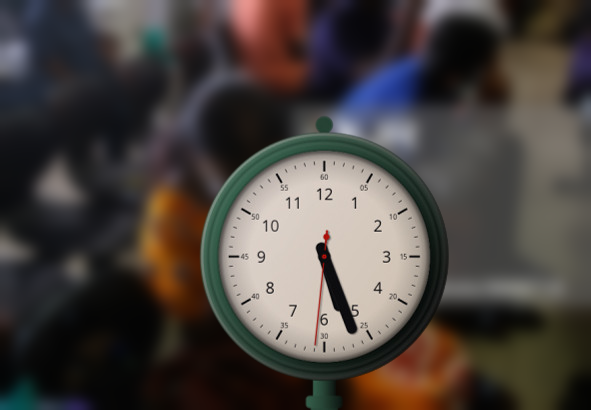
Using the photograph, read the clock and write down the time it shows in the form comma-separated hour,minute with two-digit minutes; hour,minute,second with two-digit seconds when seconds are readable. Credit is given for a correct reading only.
5,26,31
